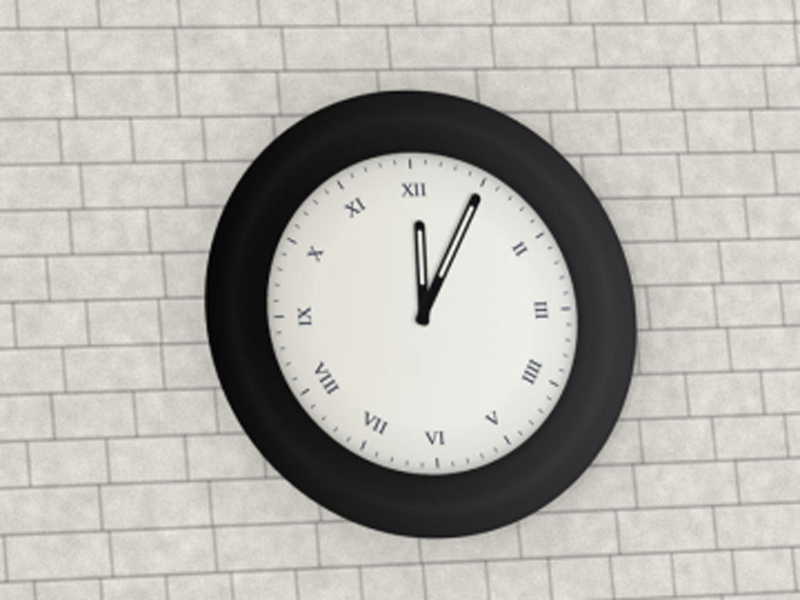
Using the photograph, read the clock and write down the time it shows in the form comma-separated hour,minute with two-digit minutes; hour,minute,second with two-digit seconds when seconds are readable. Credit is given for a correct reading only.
12,05
